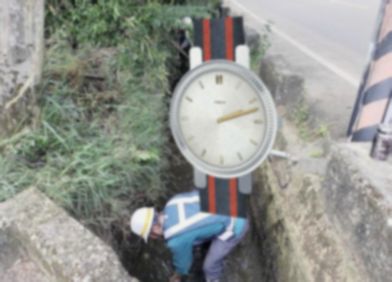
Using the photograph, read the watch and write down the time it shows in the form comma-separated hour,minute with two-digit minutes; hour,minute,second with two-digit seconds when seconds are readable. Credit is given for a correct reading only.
2,12
